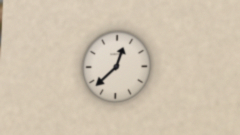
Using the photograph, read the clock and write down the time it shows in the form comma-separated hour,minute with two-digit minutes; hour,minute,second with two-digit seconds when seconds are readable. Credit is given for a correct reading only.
12,38
